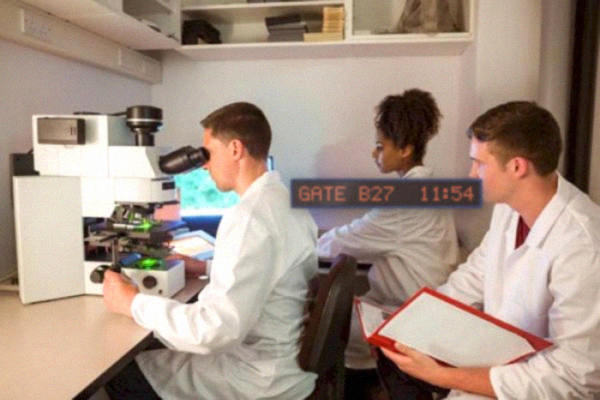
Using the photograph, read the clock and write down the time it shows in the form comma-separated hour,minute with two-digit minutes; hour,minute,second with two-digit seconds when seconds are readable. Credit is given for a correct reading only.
11,54
